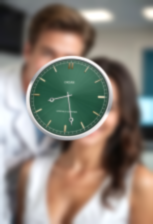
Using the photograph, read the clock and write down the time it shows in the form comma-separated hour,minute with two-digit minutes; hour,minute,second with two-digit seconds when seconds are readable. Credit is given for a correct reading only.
8,28
